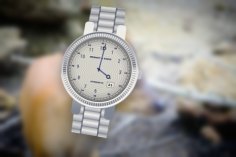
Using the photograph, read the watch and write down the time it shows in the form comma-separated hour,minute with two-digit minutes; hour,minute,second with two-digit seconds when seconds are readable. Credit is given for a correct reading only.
4,01
